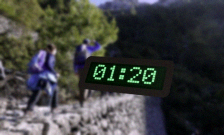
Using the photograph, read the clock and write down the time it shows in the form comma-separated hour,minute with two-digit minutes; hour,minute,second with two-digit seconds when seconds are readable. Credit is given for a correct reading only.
1,20
